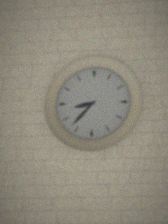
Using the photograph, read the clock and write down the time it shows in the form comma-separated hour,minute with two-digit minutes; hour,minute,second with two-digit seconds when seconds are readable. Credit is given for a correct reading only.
8,37
